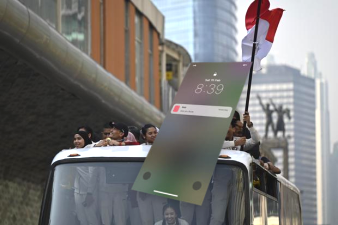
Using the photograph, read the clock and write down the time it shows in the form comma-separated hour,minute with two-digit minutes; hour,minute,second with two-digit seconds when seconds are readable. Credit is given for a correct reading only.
8,39
